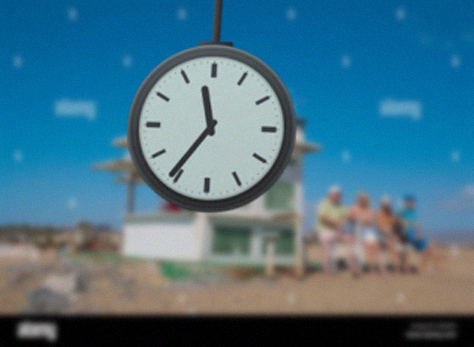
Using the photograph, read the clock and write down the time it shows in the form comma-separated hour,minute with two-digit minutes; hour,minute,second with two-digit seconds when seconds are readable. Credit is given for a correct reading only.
11,36
